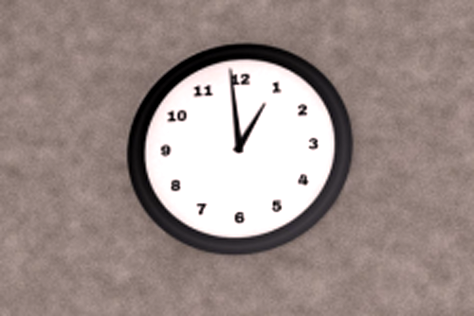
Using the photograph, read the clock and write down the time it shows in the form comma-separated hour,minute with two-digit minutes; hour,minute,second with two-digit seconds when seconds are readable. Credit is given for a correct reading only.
12,59
